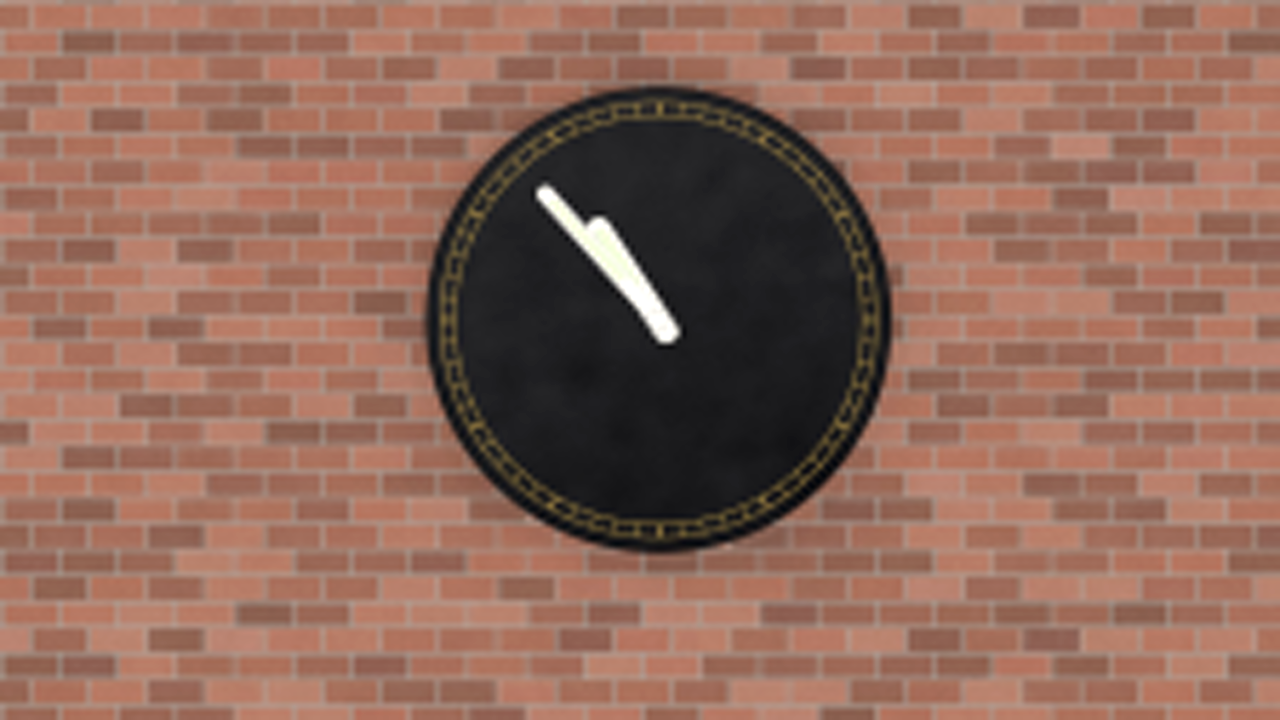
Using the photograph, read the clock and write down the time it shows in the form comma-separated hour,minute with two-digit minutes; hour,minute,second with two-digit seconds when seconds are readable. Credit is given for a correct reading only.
10,53
